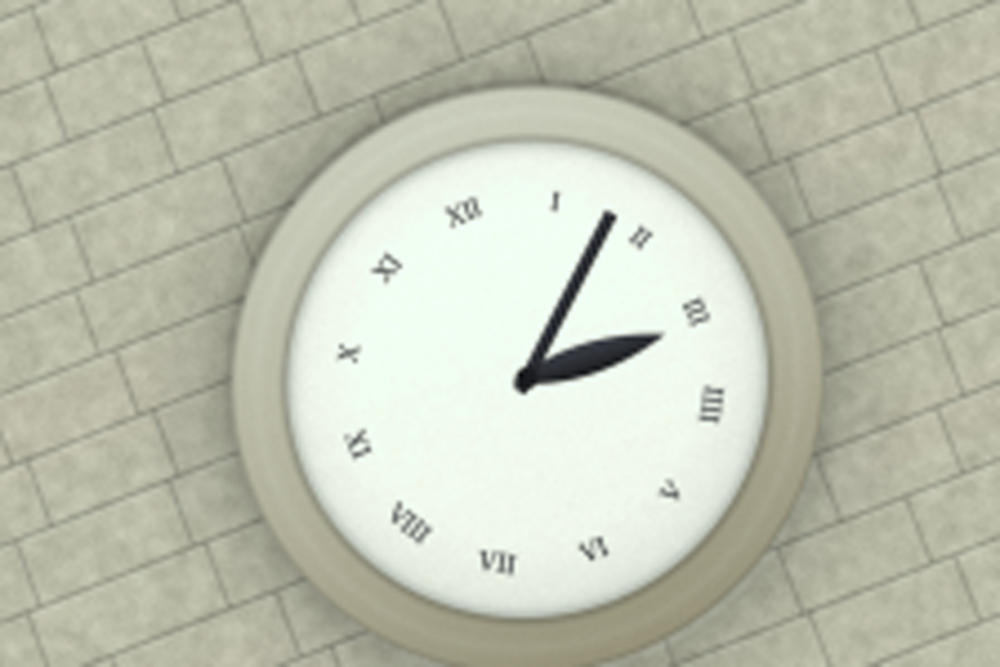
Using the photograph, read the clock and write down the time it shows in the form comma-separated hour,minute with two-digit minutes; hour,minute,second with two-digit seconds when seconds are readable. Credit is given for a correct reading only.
3,08
